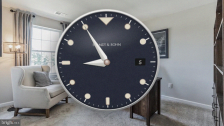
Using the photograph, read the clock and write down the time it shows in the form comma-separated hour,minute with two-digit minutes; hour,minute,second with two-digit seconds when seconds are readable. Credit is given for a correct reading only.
8,55
